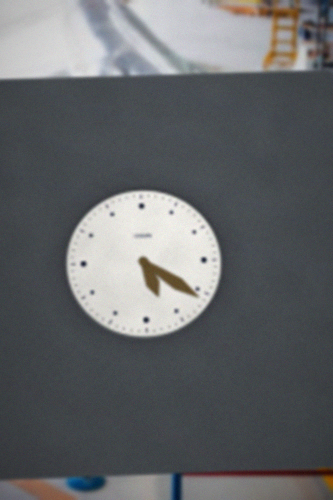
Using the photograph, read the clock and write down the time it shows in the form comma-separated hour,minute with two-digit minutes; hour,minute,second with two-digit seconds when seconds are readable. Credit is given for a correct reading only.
5,21
